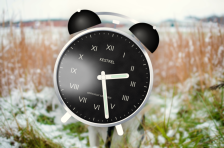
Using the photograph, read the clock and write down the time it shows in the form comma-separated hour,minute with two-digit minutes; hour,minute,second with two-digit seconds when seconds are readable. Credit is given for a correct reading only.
2,27
